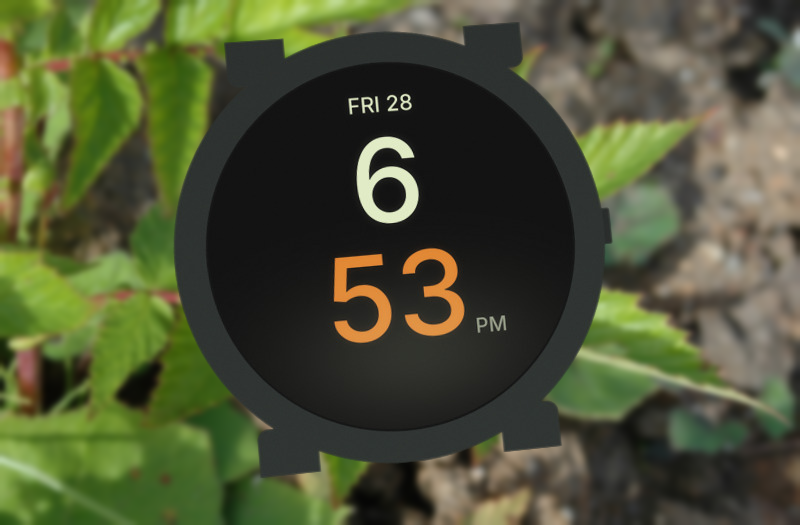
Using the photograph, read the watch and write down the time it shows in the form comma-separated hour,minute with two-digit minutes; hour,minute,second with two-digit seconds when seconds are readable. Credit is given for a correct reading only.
6,53
